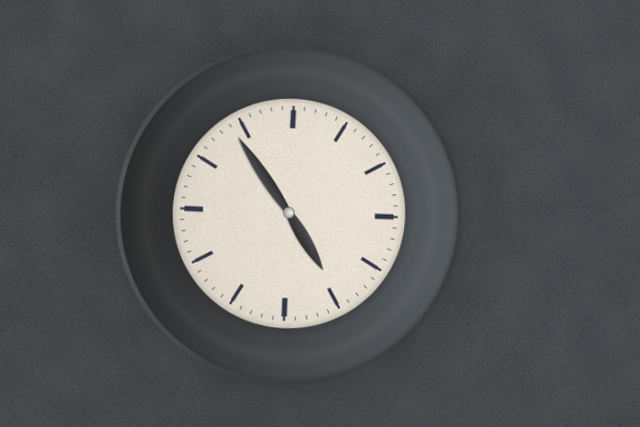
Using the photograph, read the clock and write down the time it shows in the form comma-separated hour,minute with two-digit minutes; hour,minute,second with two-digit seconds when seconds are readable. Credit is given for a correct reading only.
4,54
